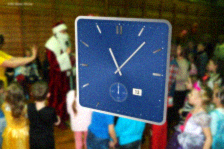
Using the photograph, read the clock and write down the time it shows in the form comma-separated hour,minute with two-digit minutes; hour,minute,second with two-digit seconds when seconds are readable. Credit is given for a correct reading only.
11,07
